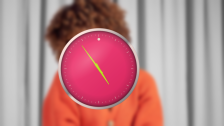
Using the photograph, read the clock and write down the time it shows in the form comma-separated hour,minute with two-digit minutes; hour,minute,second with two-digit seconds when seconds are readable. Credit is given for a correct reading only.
4,54
